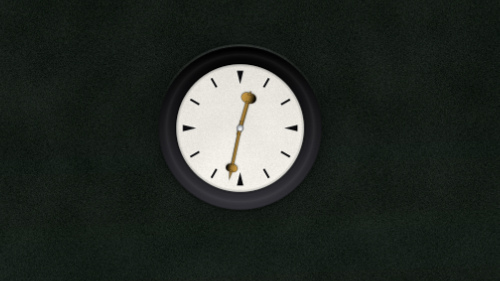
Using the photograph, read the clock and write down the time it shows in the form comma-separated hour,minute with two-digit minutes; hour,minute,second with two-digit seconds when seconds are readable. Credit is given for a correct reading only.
12,32
